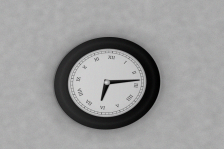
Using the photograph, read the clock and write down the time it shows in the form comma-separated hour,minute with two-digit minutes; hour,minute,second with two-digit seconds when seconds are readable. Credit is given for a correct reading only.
6,13
